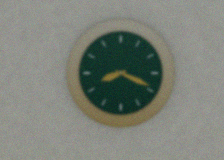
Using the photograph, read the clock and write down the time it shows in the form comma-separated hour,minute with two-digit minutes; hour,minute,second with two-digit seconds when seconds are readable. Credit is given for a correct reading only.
8,19
